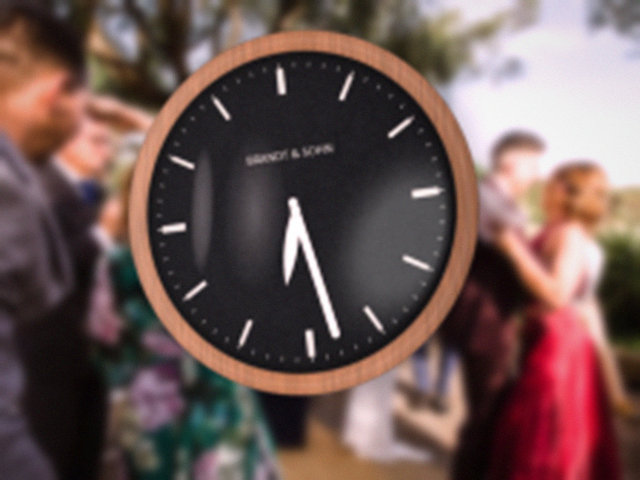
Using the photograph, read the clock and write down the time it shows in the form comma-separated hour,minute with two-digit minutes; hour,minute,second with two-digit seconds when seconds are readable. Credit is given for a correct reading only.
6,28
